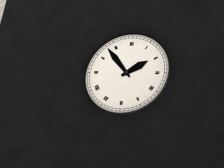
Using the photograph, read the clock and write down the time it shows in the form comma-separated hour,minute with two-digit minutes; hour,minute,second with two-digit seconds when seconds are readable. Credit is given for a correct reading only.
1,53
